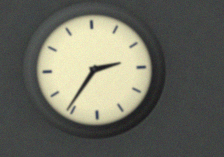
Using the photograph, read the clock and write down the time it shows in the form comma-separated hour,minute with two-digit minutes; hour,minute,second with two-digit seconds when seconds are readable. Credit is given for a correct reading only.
2,36
